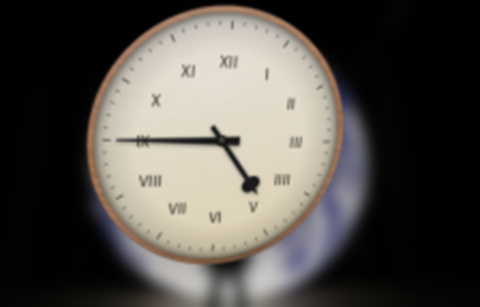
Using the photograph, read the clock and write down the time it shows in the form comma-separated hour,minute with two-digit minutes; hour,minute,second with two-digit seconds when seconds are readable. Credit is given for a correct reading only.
4,45
